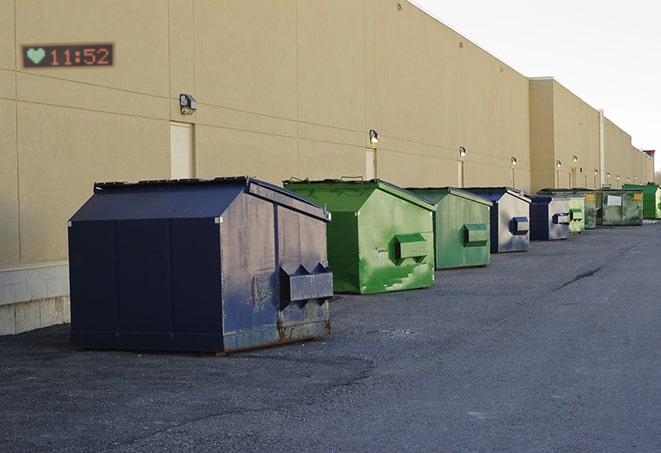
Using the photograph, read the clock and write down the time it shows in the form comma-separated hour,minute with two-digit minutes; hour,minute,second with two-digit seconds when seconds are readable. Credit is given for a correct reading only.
11,52
